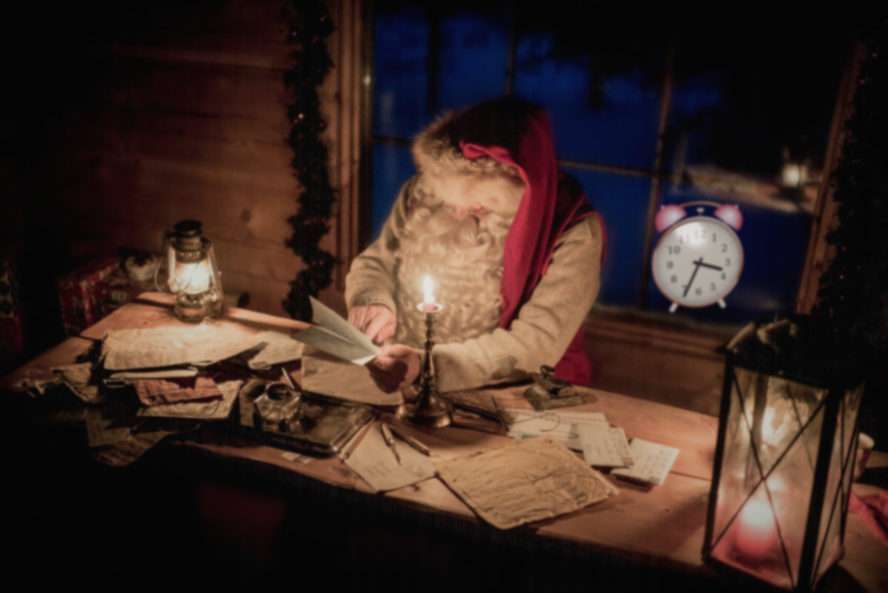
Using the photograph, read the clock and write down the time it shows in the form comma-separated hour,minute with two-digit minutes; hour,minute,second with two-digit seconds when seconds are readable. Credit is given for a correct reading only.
3,34
